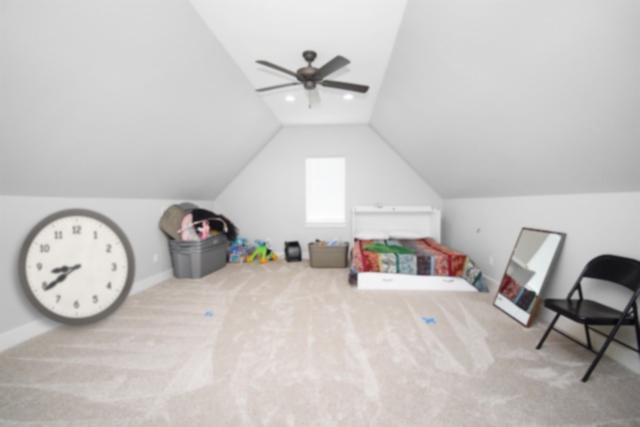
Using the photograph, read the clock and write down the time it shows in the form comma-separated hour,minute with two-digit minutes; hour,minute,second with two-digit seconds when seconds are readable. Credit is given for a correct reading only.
8,39
